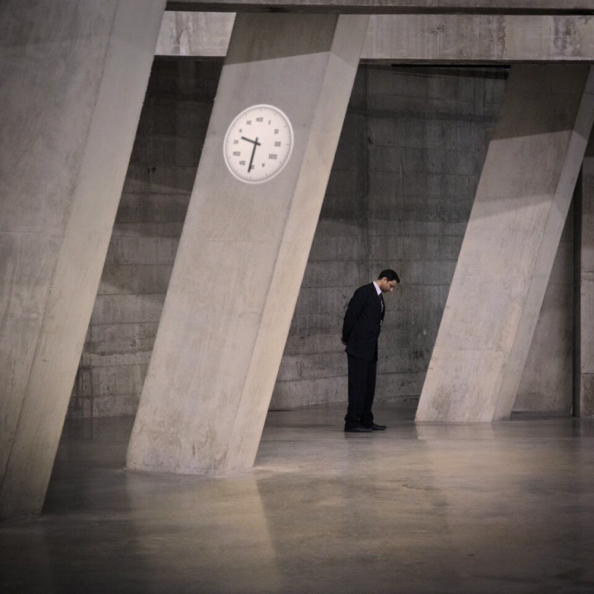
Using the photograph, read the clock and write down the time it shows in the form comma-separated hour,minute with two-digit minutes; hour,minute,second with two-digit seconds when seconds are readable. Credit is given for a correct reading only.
9,31
